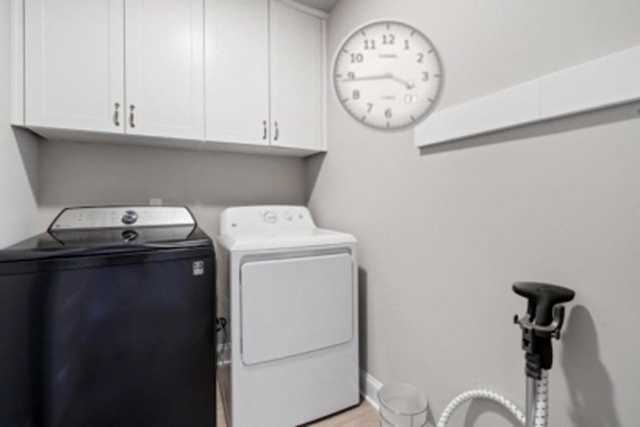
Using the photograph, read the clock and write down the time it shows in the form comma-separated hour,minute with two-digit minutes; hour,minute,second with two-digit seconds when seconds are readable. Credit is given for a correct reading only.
3,44
